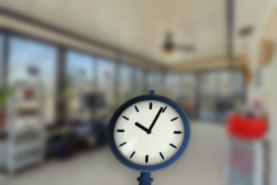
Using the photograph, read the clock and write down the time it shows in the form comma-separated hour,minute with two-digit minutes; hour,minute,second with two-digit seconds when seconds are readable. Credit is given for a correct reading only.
10,04
